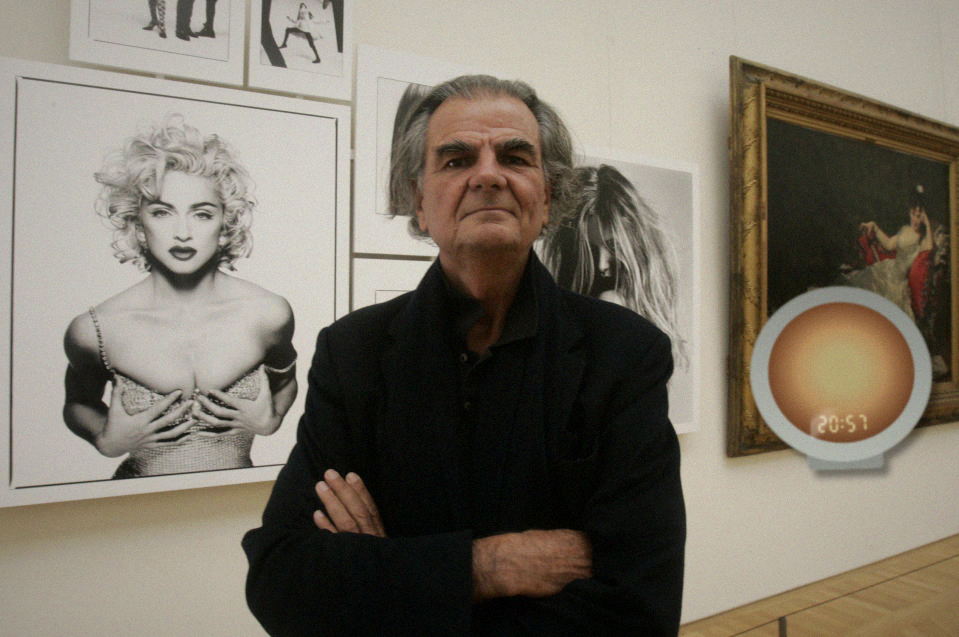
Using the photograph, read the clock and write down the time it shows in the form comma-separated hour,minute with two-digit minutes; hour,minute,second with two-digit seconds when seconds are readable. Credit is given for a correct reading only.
20,57
